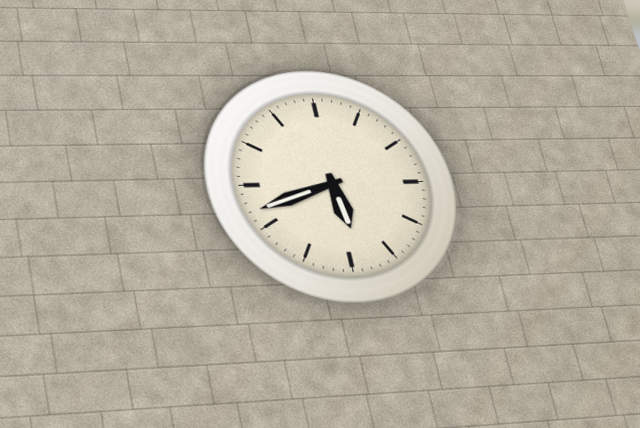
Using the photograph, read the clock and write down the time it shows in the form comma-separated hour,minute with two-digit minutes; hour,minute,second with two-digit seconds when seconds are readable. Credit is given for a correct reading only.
5,42
